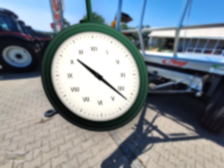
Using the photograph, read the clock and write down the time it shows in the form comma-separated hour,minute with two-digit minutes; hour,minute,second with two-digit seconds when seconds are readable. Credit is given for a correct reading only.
10,22
